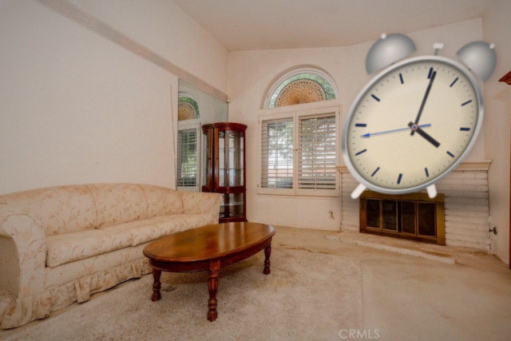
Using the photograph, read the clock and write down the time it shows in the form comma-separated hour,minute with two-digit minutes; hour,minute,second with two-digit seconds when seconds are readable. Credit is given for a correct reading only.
4,00,43
